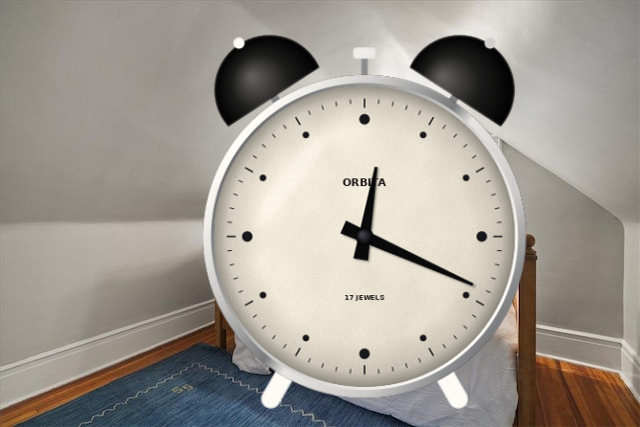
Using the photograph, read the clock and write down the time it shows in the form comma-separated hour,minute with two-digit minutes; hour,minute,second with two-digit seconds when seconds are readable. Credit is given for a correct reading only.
12,19
